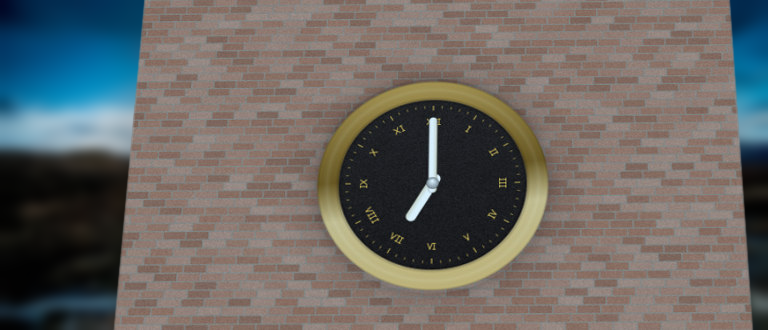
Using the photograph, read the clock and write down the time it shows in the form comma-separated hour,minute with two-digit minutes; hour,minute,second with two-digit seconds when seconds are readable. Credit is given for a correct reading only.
7,00
